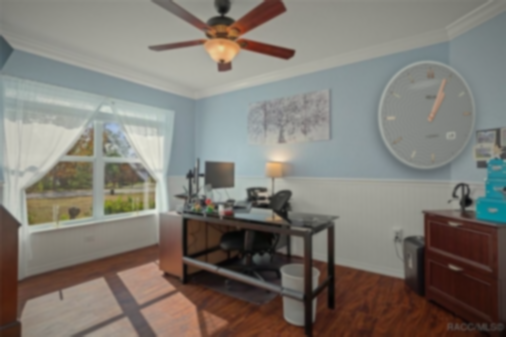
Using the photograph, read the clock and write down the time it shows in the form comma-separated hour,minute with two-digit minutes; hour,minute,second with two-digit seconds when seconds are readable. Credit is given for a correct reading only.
1,04
